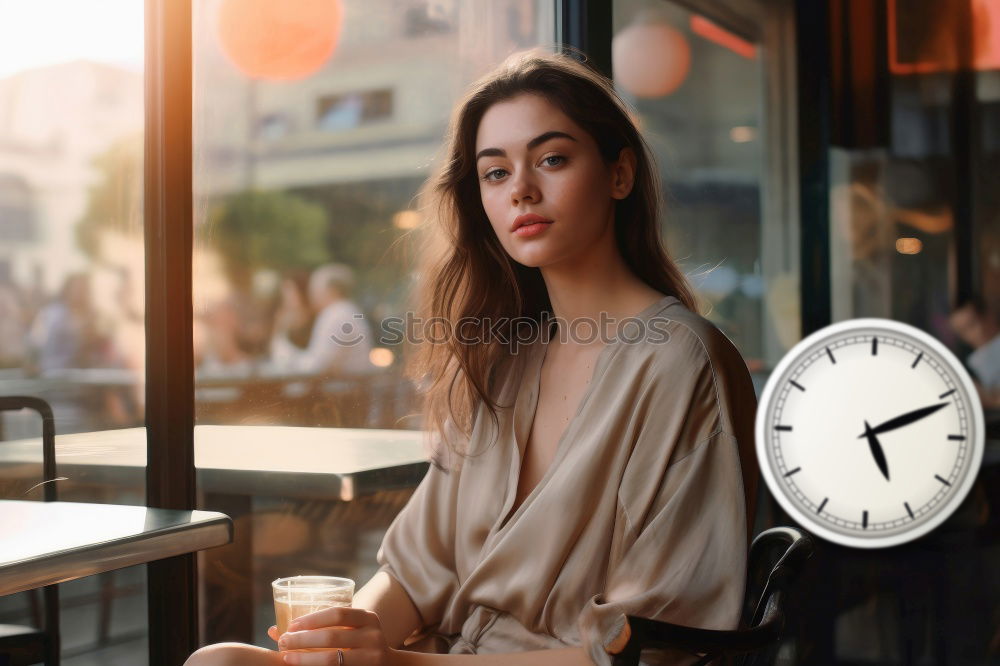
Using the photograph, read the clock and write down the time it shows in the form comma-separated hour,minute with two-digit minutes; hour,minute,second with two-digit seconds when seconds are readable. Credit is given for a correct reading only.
5,11
